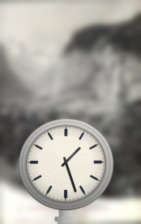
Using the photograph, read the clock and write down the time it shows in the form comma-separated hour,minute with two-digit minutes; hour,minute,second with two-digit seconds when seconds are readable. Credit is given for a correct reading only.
1,27
